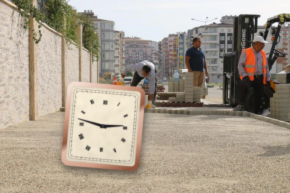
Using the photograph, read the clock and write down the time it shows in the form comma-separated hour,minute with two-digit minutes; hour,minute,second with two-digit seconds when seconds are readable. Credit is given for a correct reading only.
2,47
